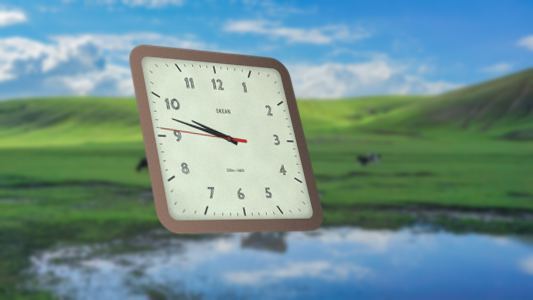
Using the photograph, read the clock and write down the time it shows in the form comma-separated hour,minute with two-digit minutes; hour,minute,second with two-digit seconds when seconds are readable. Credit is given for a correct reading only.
9,47,46
